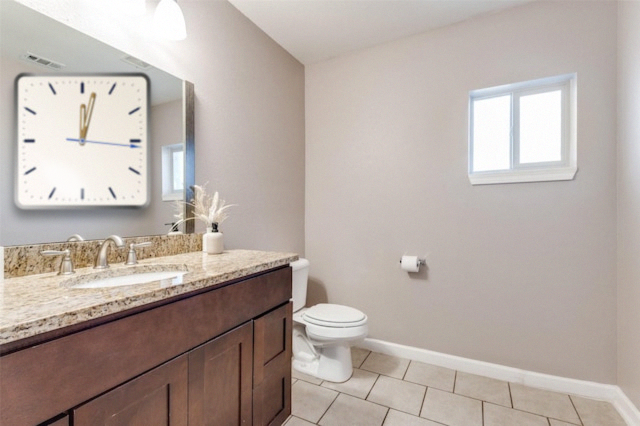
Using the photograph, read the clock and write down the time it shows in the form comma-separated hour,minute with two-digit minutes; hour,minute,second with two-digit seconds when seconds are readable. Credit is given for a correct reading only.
12,02,16
